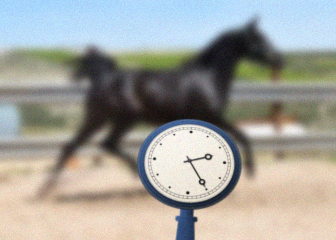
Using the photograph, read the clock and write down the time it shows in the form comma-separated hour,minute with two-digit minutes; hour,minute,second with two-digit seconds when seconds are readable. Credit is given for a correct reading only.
2,25
